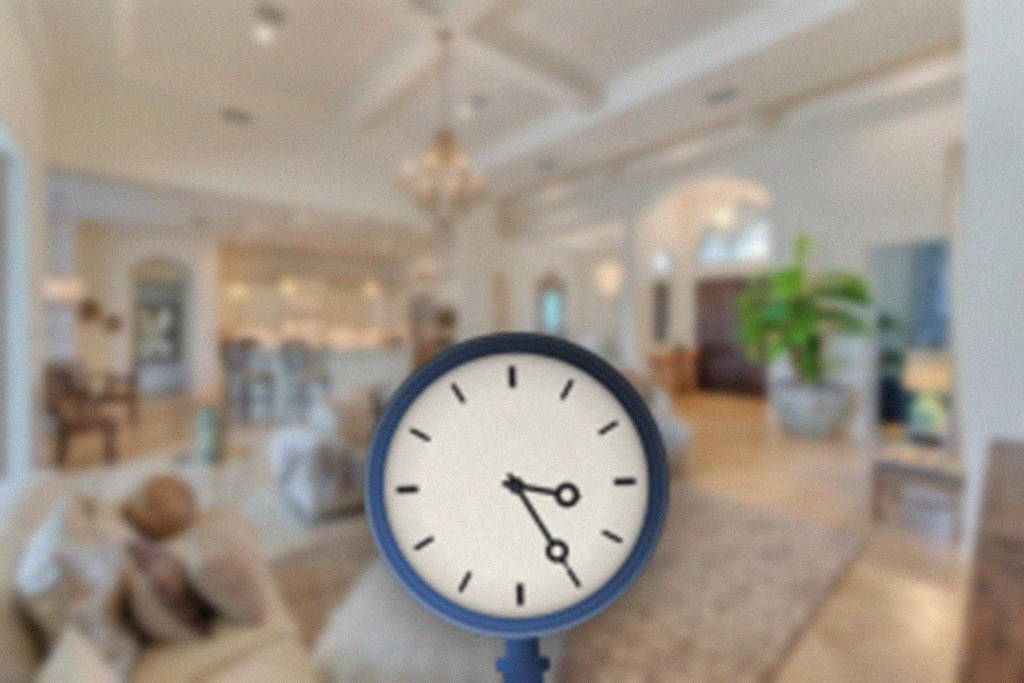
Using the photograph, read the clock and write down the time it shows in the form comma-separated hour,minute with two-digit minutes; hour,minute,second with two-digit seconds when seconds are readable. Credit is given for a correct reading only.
3,25
